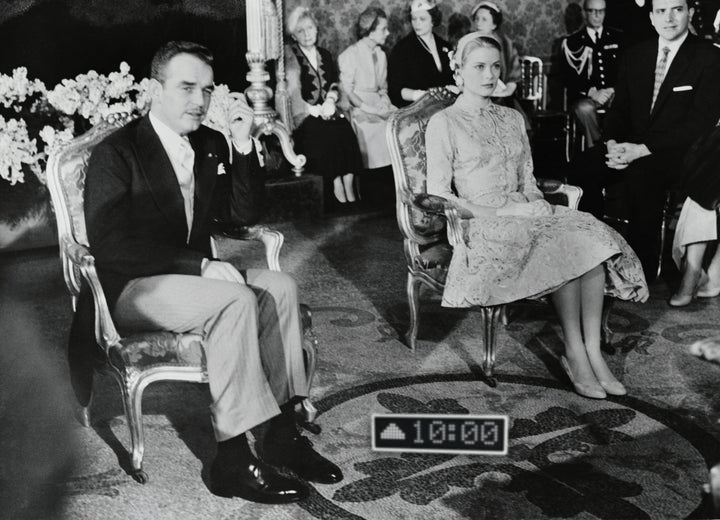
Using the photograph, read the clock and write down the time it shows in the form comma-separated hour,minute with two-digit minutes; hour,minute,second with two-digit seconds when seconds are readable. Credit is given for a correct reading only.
10,00
